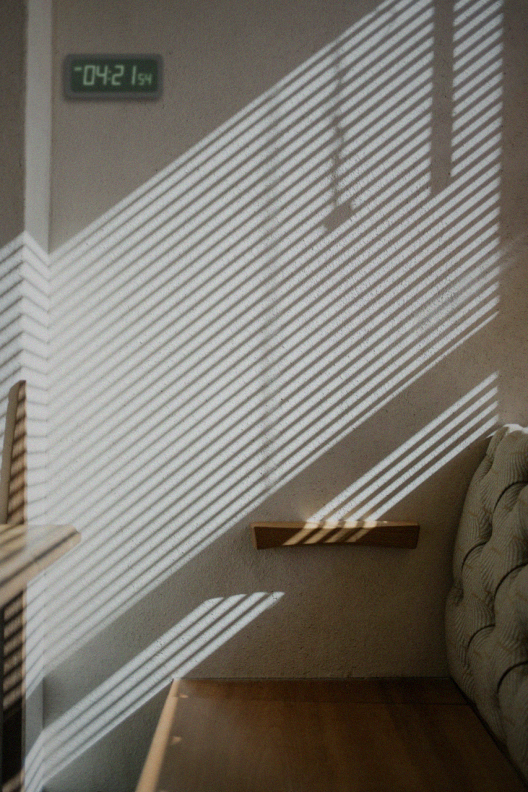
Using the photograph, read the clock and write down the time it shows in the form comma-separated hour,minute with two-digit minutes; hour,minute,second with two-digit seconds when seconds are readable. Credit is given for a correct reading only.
4,21
